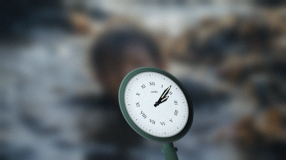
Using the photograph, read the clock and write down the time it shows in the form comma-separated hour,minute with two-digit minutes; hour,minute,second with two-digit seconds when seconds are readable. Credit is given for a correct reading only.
2,08
